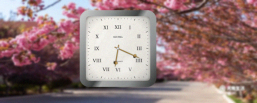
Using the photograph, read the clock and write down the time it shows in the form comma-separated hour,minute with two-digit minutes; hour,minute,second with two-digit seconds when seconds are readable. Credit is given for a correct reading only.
6,19
